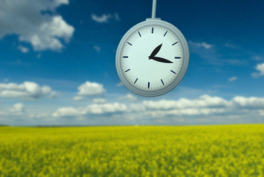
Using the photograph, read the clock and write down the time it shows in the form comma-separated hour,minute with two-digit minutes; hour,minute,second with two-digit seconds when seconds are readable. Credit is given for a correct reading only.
1,17
